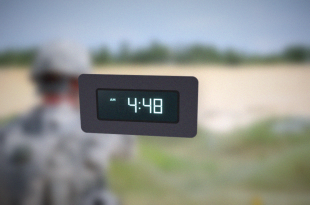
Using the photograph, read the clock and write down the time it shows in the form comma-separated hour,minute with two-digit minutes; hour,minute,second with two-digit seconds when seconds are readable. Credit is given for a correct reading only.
4,48
